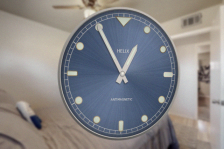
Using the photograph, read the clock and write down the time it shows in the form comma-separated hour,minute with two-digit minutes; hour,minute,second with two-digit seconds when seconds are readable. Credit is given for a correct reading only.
12,55
